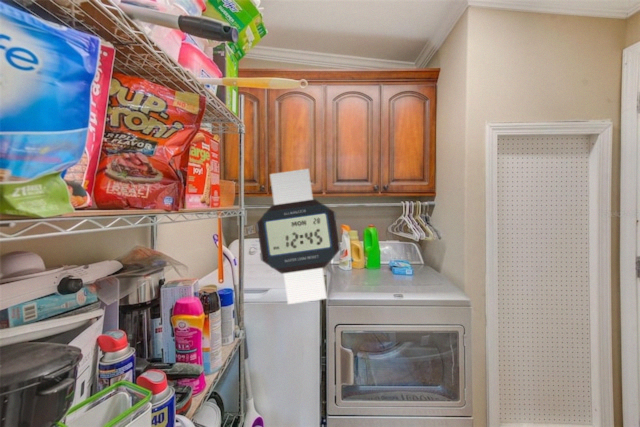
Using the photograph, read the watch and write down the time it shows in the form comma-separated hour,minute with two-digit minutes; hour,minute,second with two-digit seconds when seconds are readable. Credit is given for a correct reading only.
12,45
